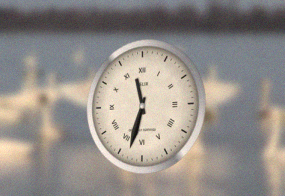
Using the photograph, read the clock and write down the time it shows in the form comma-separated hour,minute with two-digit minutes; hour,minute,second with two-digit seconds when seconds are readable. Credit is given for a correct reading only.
11,33
